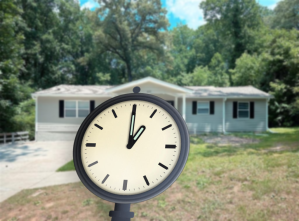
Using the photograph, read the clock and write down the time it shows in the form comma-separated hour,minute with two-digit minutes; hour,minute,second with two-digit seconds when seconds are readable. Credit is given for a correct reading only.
1,00
